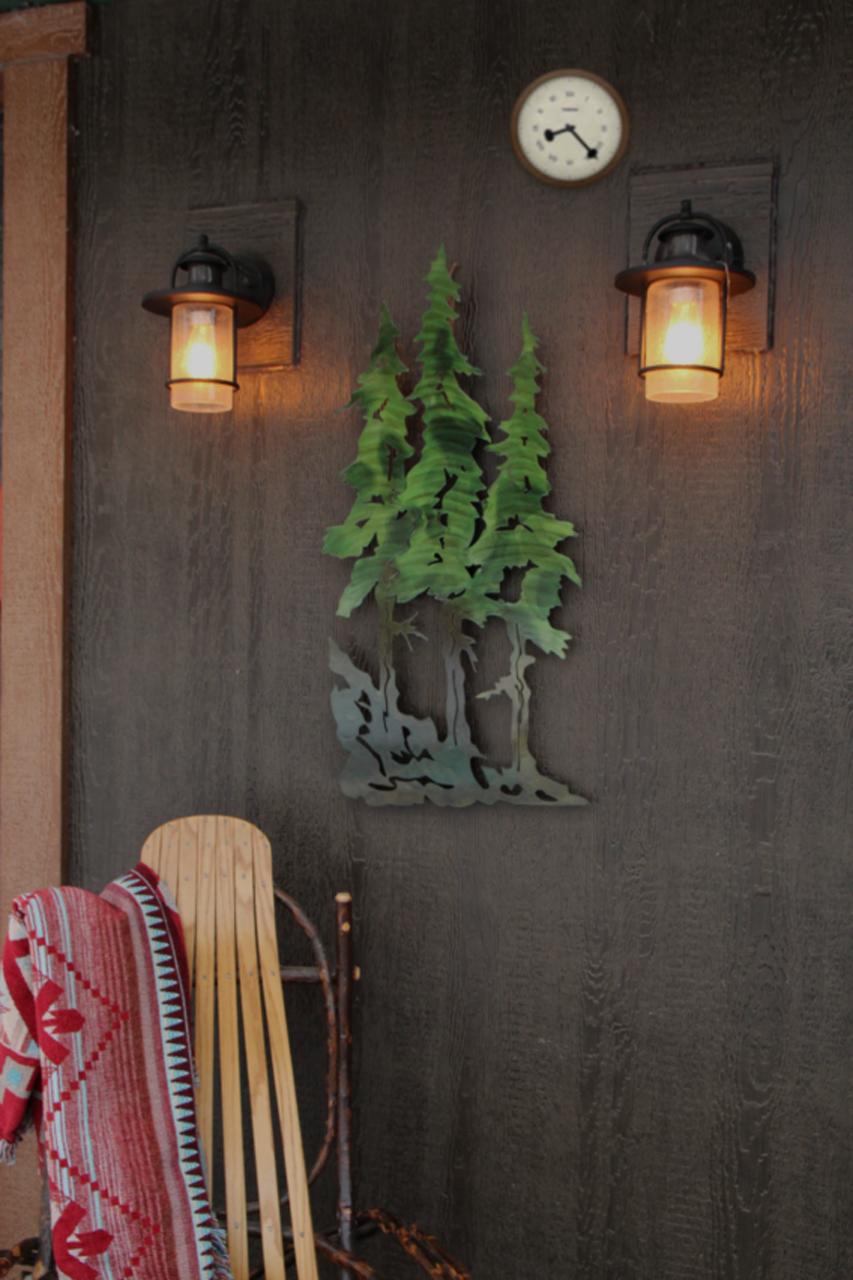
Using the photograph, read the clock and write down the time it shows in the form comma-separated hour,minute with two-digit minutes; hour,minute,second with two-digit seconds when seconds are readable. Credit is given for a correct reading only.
8,23
